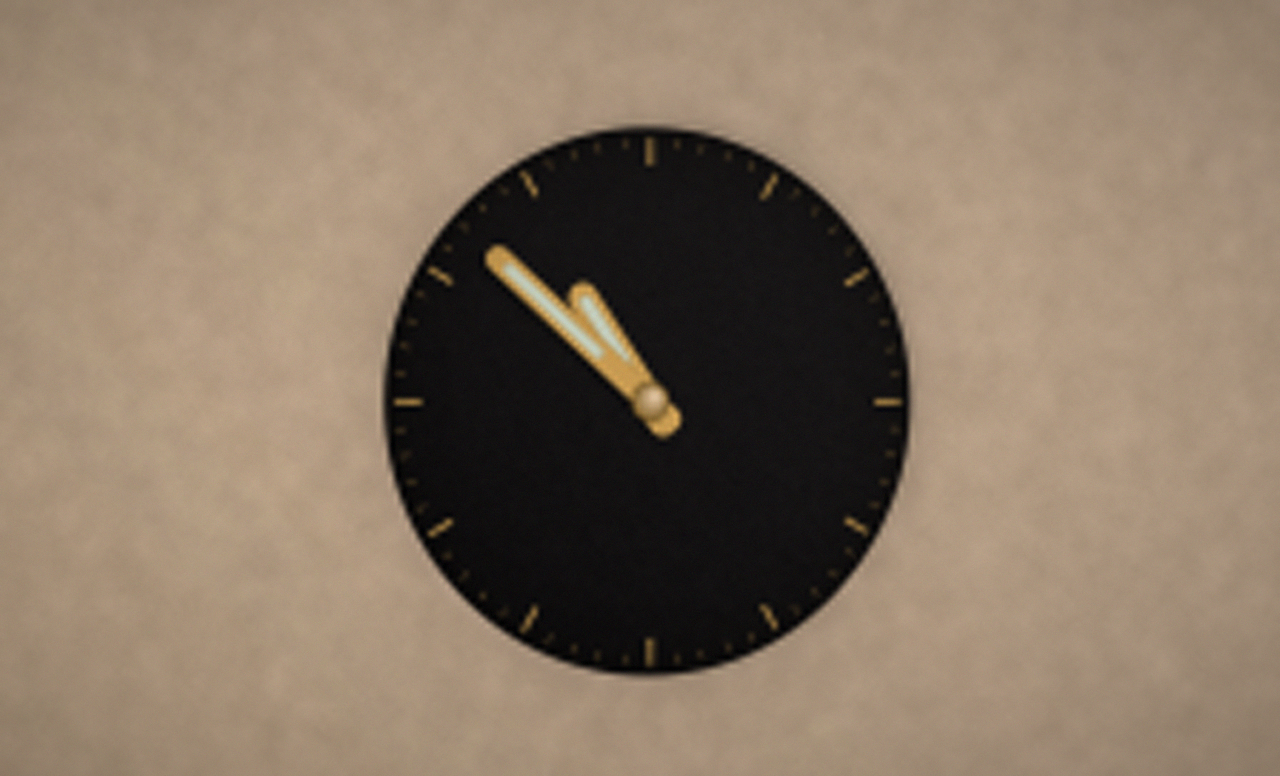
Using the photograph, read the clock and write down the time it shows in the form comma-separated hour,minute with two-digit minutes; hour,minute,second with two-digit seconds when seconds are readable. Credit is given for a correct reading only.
10,52
